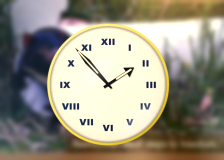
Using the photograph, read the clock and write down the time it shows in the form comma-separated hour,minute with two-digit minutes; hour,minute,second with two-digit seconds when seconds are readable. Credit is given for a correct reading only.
1,53
